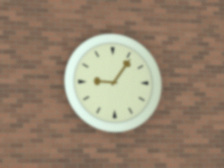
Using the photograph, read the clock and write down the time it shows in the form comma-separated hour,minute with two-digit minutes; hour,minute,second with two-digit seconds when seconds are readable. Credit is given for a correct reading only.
9,06
